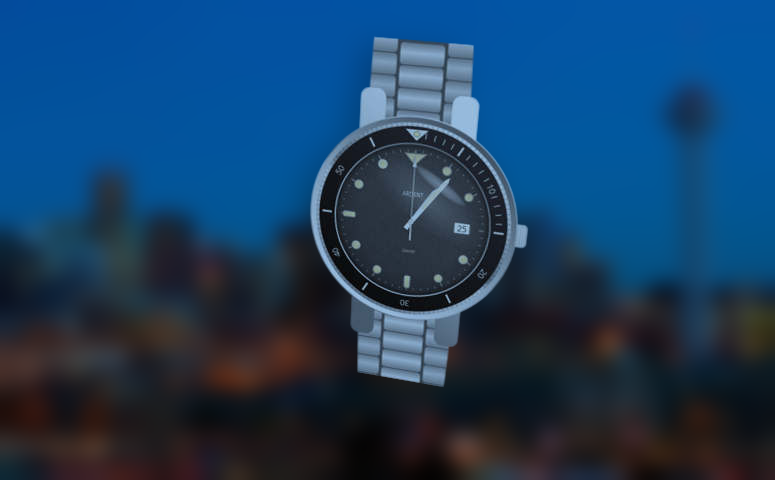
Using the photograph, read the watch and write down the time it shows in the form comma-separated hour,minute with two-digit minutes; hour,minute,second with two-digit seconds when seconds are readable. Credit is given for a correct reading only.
1,06,00
